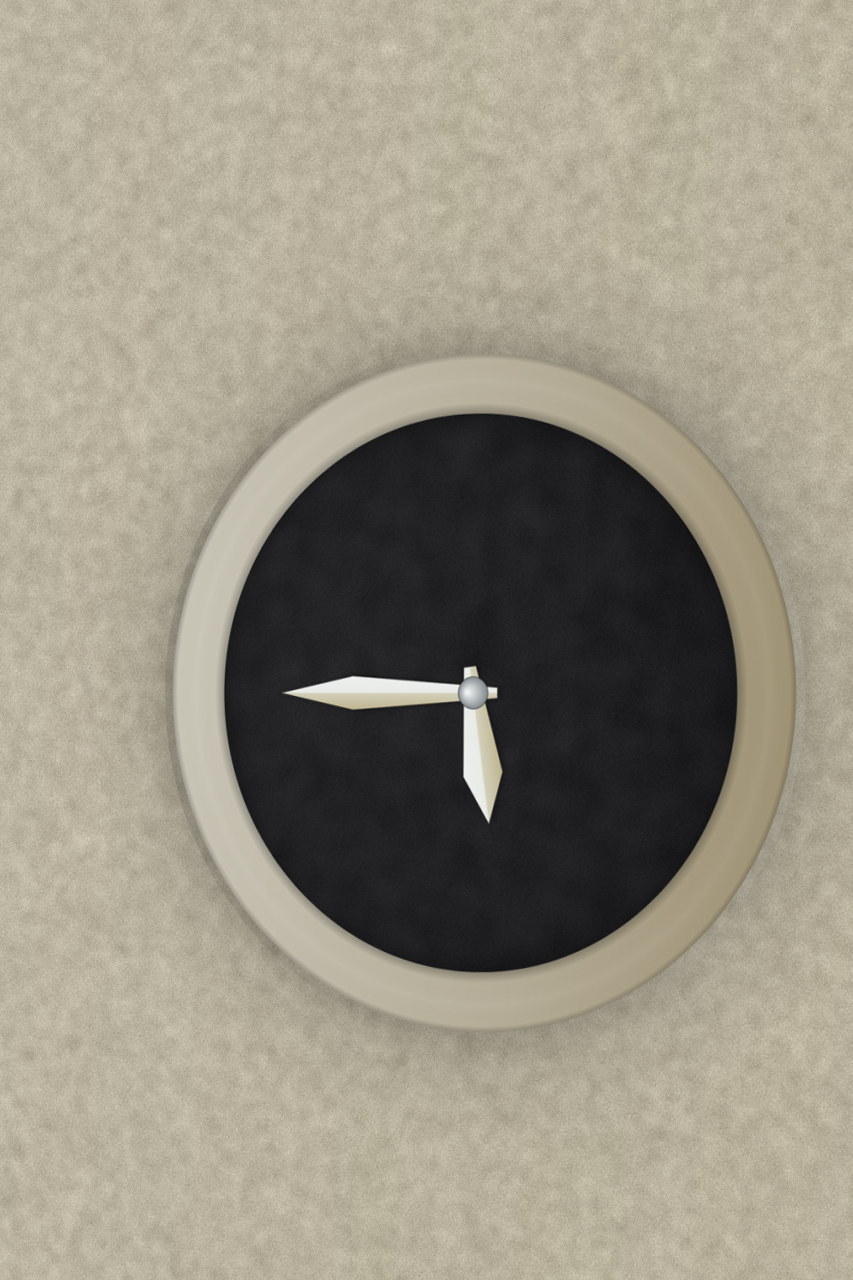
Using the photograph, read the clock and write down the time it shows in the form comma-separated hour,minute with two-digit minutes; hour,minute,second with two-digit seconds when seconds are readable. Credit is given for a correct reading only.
5,45
